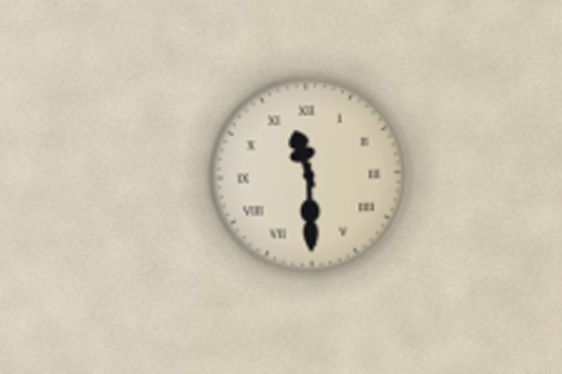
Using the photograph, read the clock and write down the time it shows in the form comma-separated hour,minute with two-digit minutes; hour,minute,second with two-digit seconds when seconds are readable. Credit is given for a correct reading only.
11,30
